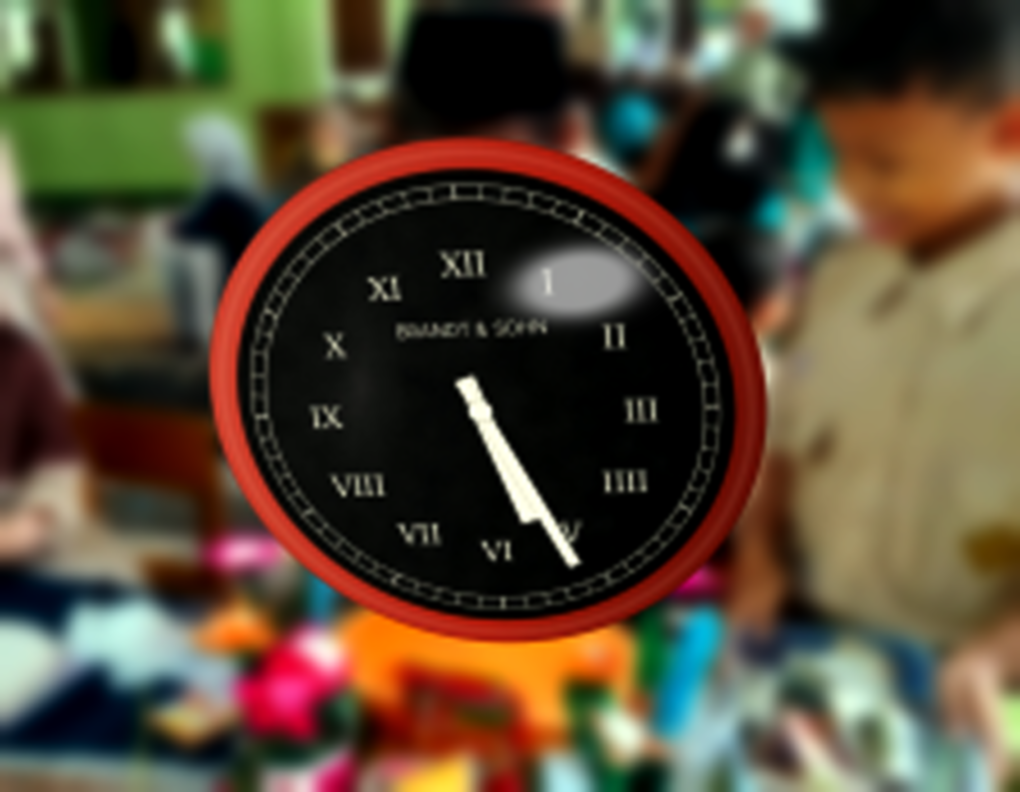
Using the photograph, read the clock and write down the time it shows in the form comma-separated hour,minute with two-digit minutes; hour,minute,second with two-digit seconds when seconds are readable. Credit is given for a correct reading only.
5,26
